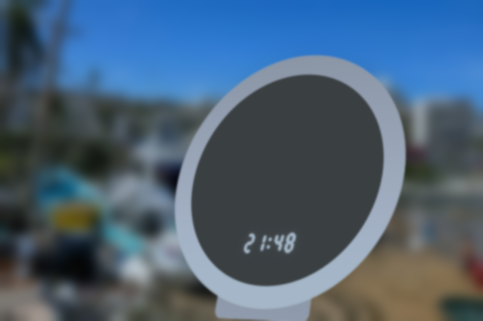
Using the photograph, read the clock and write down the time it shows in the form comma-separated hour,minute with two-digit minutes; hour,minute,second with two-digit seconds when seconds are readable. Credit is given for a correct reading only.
21,48
